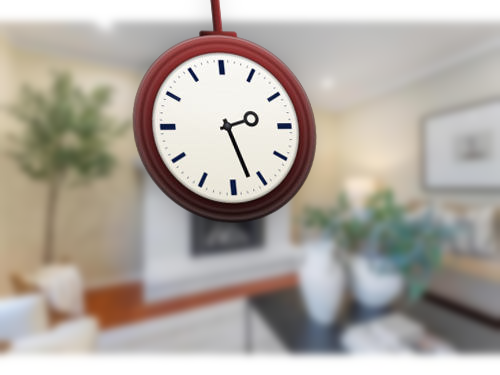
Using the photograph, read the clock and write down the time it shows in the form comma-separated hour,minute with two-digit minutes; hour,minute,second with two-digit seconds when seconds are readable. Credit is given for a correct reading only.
2,27
